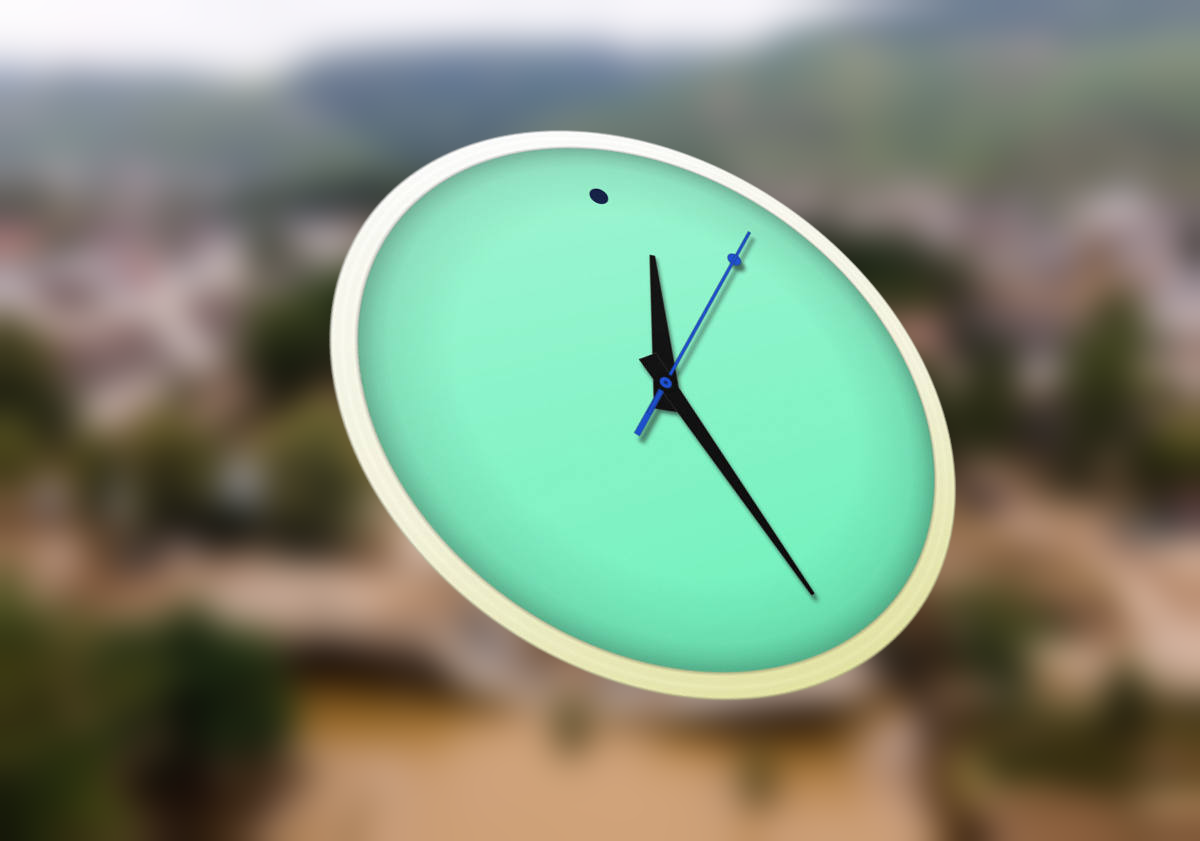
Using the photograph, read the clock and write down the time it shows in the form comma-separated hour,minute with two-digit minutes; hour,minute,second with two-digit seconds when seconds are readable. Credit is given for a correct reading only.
12,27,07
